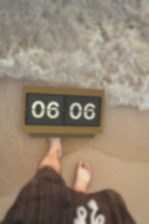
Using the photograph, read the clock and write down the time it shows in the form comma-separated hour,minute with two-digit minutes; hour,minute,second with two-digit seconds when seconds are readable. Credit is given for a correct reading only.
6,06
